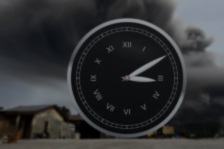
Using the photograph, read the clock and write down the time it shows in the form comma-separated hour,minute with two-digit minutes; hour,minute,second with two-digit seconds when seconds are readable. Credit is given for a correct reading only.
3,10
